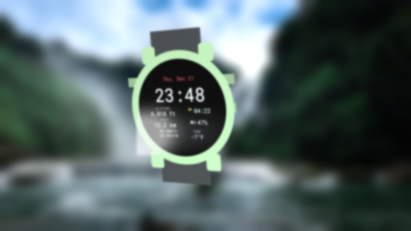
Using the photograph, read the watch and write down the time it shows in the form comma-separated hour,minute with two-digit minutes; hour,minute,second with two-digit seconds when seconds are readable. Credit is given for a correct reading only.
23,48
